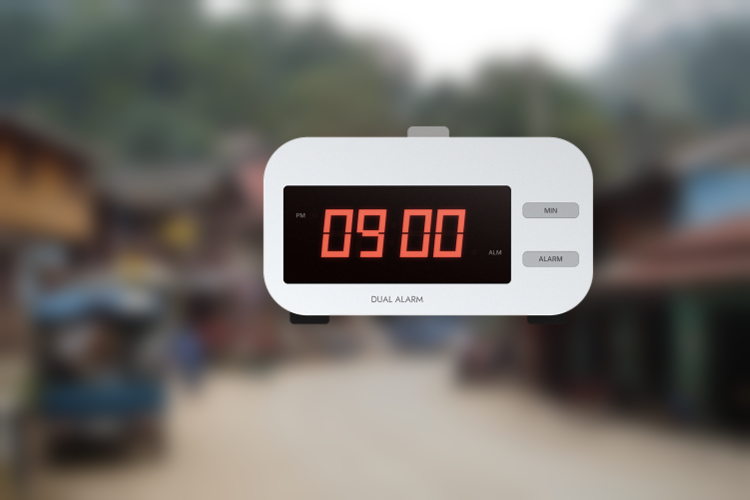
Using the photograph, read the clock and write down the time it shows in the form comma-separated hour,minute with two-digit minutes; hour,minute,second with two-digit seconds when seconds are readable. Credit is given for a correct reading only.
9,00
